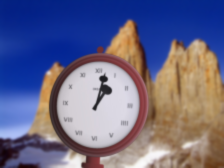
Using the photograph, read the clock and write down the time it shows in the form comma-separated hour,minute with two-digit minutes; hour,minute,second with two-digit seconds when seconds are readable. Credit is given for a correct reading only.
1,02
